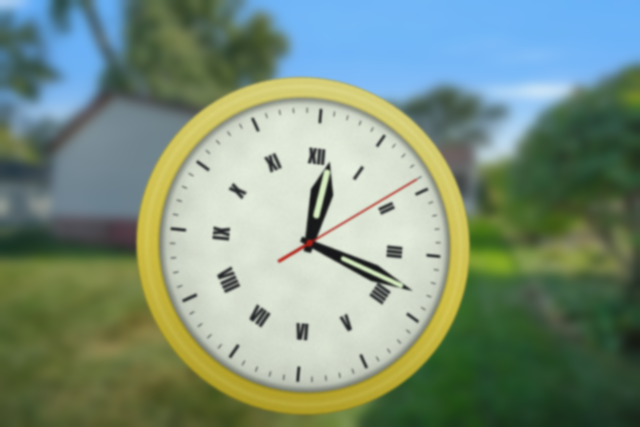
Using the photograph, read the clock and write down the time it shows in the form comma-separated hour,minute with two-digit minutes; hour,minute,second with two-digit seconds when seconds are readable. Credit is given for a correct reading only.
12,18,09
